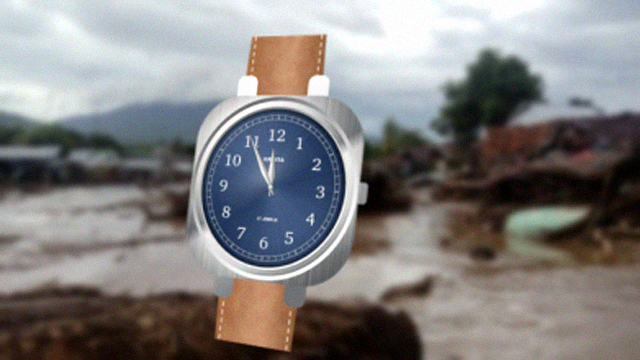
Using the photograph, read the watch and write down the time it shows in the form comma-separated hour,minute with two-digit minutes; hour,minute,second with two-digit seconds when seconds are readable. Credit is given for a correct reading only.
11,55
